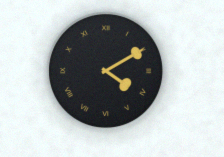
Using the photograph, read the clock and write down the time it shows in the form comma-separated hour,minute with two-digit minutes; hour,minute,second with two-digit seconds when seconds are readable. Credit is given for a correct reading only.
4,10
